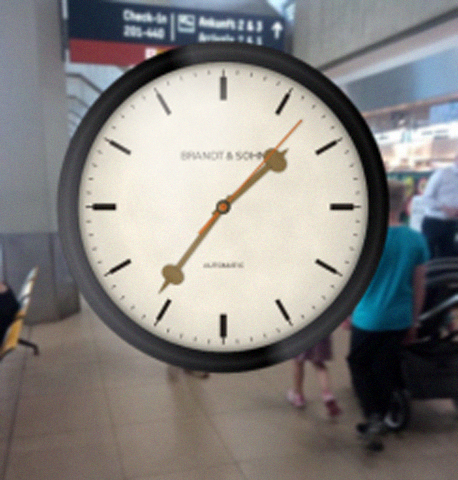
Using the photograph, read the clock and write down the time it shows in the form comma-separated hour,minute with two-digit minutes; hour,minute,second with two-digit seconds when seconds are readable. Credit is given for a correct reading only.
1,36,07
